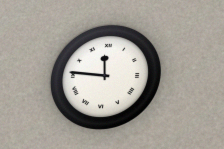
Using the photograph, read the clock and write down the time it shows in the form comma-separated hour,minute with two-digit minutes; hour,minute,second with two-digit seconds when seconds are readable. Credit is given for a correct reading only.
11,46
